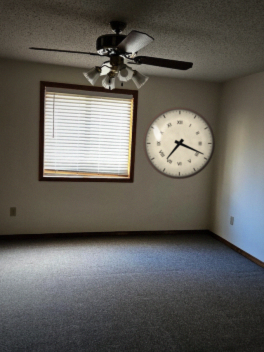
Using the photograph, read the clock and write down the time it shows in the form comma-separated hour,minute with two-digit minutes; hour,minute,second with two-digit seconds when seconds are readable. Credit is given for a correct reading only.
7,19
